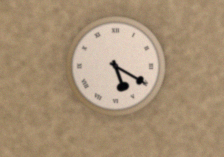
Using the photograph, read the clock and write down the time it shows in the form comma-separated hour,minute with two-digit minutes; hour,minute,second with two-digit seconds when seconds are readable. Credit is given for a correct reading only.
5,20
